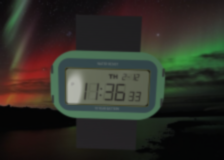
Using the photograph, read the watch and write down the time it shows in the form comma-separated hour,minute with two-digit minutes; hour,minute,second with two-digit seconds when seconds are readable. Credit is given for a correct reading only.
11,36,33
